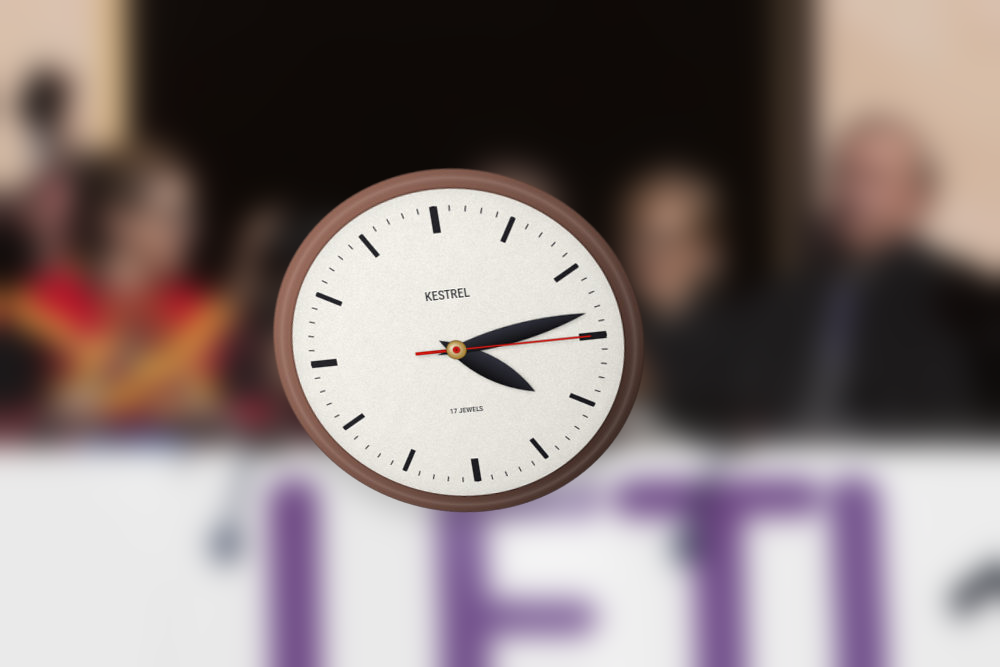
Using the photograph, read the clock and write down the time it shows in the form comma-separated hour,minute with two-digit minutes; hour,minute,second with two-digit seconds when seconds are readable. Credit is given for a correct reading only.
4,13,15
